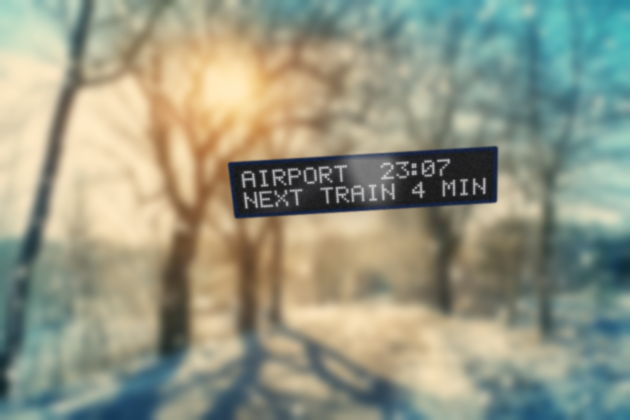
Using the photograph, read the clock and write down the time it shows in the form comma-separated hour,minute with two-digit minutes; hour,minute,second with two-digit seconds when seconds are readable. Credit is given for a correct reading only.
23,07
